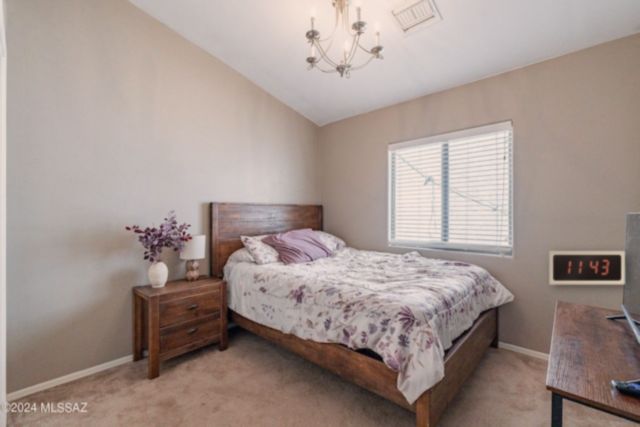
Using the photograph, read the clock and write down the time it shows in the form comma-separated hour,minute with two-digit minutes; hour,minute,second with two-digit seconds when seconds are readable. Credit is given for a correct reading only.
11,43
